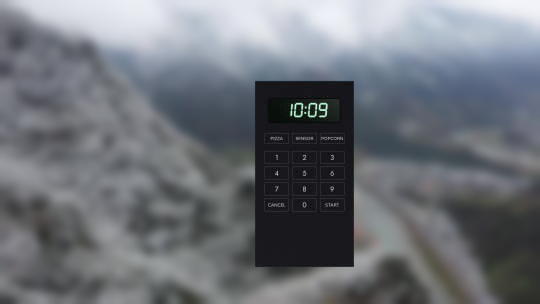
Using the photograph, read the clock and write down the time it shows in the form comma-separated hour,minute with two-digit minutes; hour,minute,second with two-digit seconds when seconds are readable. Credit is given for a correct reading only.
10,09
